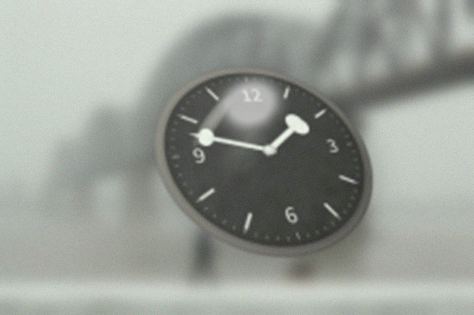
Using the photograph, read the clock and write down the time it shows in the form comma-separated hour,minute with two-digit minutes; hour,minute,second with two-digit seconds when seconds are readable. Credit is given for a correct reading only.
1,48
